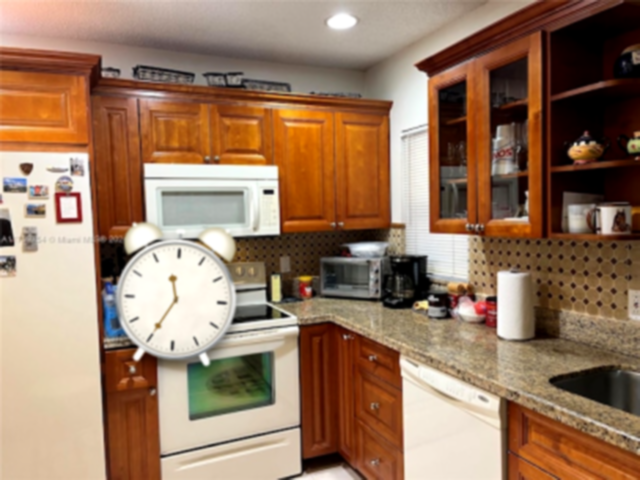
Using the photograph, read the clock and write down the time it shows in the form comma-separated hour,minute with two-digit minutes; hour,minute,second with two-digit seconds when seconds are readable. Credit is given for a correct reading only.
11,35
